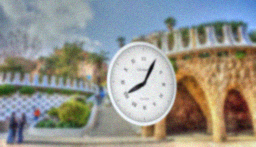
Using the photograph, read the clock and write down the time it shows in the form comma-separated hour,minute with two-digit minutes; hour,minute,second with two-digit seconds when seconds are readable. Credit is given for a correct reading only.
8,05
